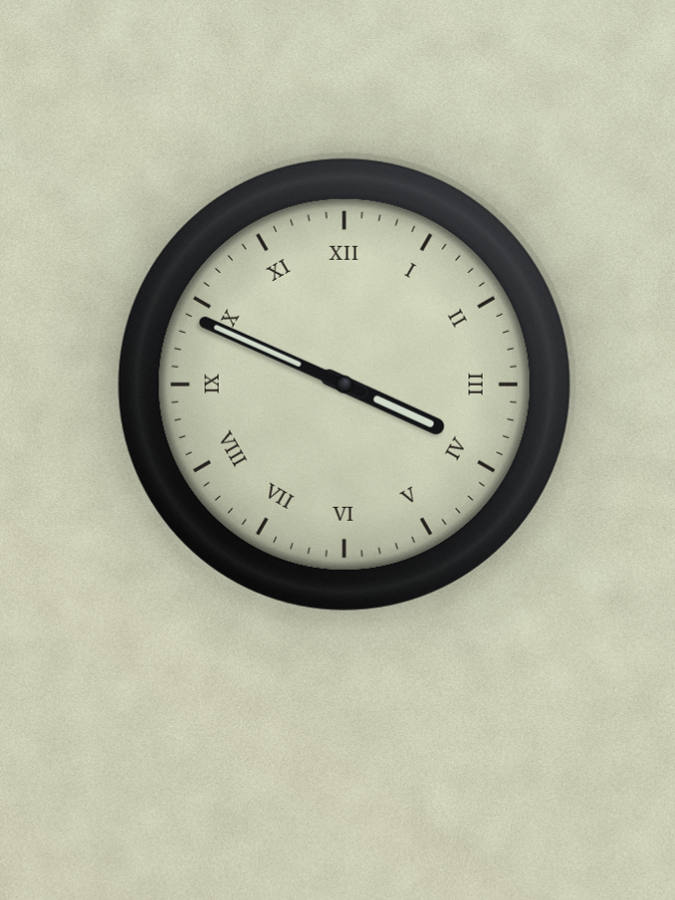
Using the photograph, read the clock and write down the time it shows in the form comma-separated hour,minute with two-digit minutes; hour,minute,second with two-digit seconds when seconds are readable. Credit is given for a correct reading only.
3,49
